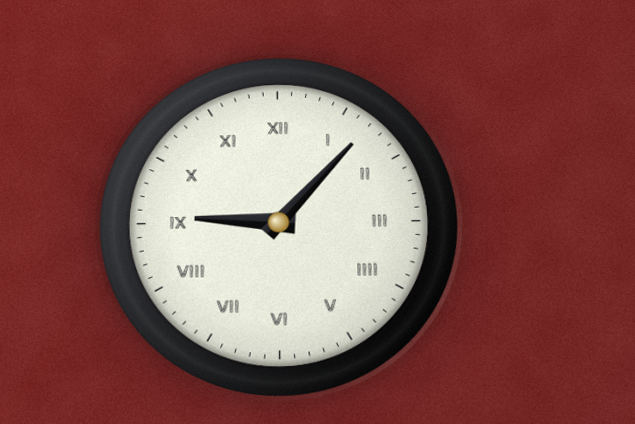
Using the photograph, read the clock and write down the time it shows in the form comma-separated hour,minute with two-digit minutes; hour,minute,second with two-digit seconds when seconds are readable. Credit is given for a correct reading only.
9,07
